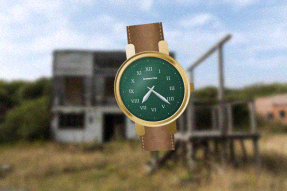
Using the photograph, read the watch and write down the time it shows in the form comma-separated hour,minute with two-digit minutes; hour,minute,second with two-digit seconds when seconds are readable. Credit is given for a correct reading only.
7,22
